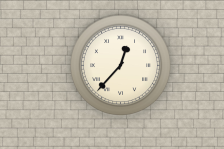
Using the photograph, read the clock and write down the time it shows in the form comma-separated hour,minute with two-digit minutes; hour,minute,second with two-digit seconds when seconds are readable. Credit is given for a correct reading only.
12,37
